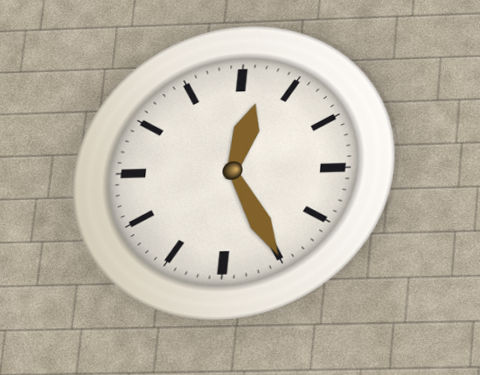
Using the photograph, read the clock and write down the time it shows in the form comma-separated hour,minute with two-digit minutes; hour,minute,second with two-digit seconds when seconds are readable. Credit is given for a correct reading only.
12,25
